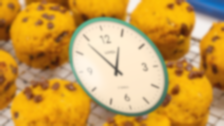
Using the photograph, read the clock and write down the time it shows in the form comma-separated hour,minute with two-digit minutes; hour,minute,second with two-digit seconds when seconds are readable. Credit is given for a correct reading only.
12,54
